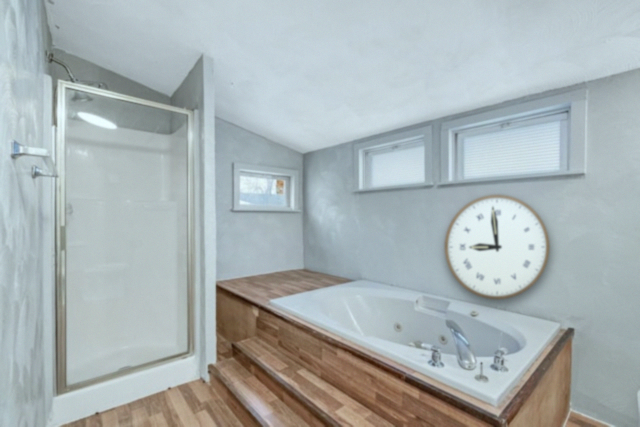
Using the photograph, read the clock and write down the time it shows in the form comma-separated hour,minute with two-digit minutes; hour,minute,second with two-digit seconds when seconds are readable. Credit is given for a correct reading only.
8,59
